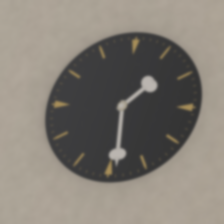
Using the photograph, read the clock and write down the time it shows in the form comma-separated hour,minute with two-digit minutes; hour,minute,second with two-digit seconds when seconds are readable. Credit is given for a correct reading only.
1,29
